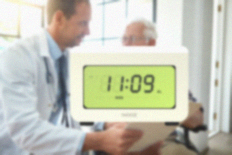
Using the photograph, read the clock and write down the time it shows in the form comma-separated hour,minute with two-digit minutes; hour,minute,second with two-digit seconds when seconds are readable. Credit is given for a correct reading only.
11,09
